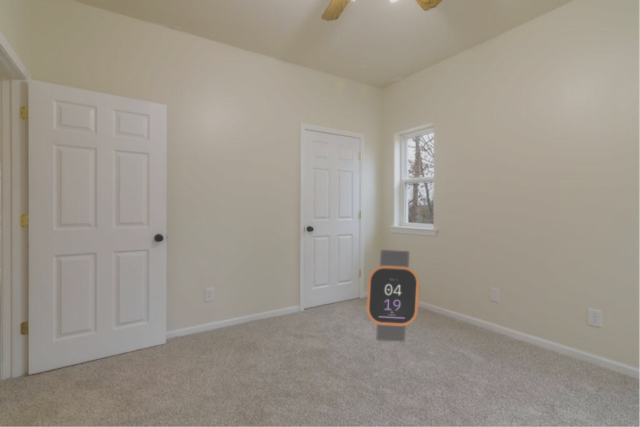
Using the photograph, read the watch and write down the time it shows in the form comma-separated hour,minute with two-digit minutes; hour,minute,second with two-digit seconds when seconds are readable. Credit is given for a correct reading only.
4,19
